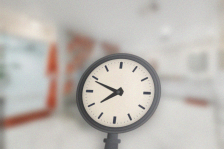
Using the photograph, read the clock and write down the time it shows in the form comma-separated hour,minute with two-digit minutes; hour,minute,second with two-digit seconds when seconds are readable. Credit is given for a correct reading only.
7,49
